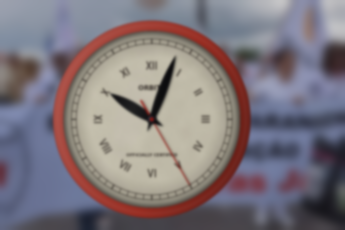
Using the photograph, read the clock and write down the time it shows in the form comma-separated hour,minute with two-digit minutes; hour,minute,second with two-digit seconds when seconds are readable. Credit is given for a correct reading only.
10,03,25
